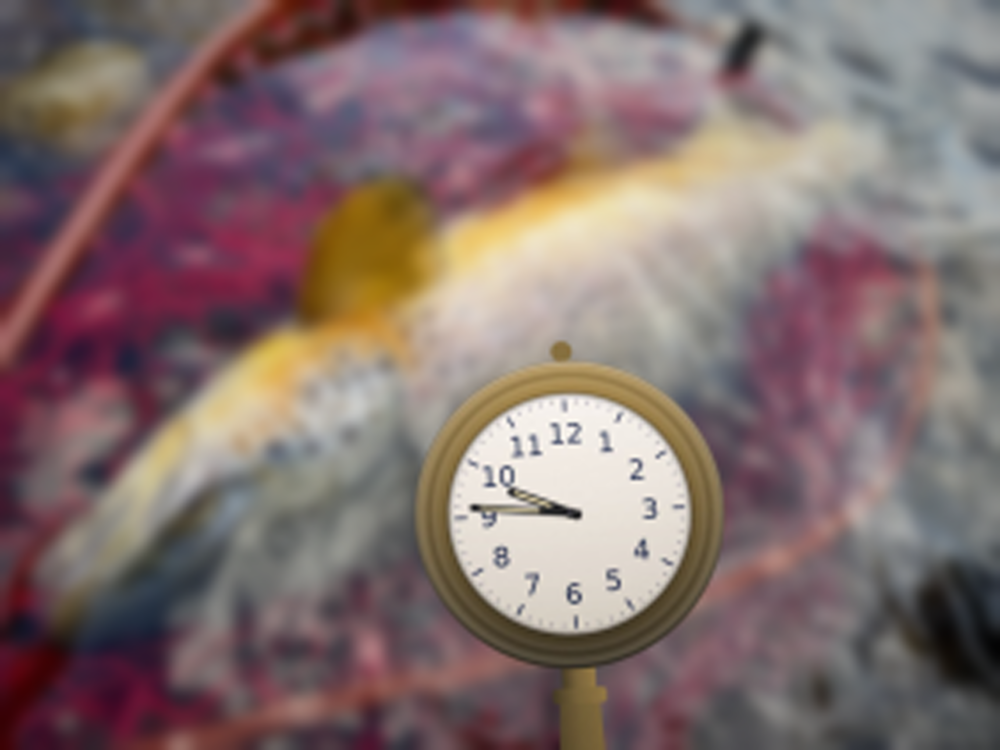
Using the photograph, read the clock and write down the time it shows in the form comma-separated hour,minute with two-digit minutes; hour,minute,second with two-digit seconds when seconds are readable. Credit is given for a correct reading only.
9,46
